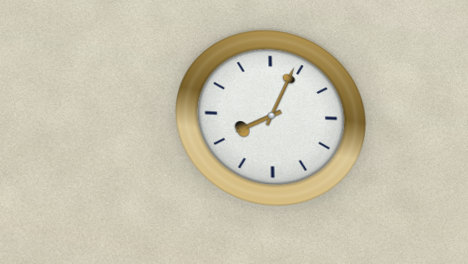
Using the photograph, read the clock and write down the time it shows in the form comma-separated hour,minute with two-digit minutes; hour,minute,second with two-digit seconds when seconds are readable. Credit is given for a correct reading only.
8,04
